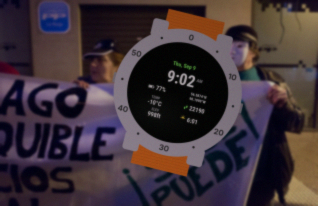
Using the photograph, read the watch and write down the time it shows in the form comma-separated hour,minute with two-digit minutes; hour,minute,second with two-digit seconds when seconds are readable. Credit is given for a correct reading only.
9,02
